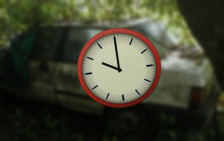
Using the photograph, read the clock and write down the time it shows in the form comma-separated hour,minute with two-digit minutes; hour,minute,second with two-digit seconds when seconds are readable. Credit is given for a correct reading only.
10,00
